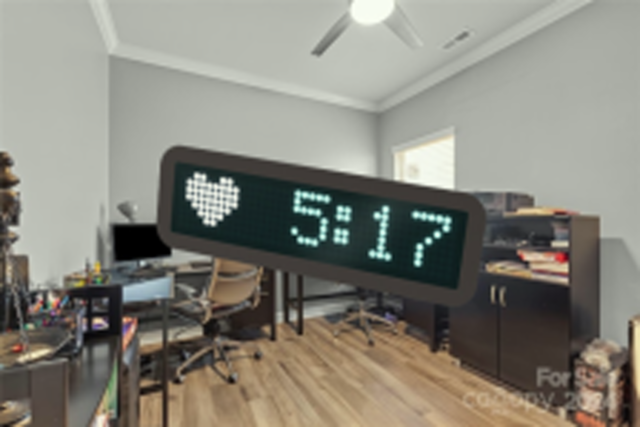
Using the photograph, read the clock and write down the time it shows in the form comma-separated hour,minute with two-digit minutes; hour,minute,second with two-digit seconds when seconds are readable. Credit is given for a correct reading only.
5,17
